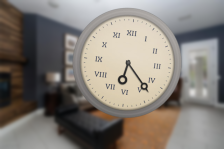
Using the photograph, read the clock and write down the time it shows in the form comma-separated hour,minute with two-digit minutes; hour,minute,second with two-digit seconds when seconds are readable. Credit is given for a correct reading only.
6,23
